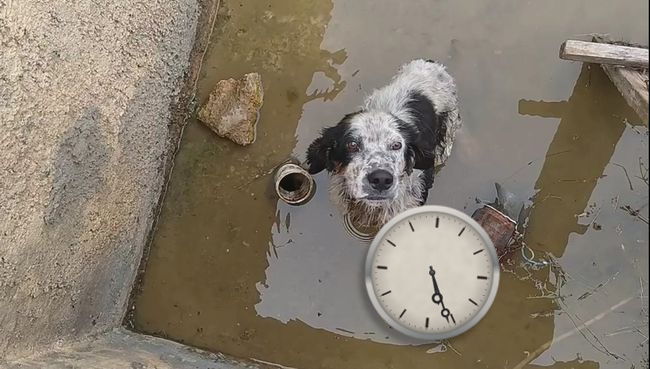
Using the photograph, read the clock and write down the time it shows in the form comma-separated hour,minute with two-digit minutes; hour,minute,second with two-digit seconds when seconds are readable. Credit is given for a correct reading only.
5,26
